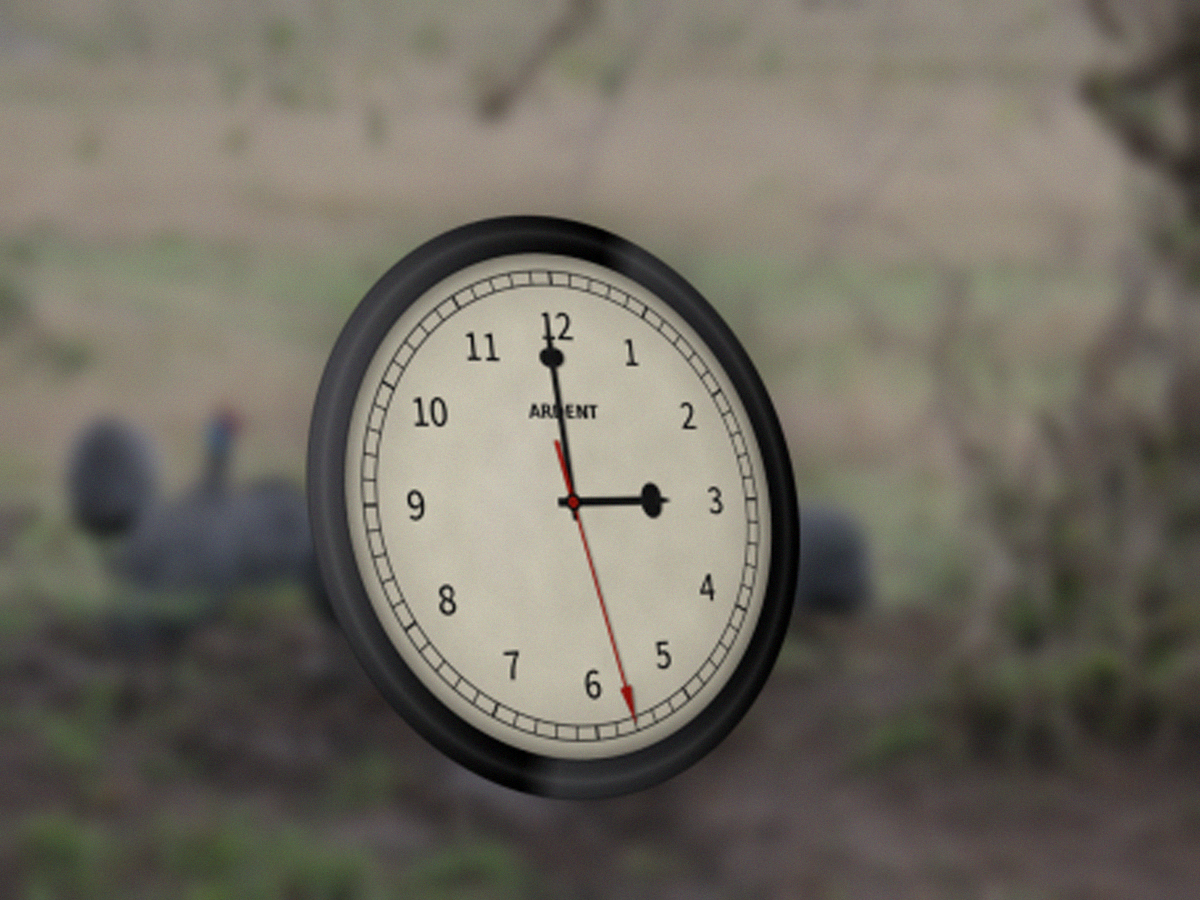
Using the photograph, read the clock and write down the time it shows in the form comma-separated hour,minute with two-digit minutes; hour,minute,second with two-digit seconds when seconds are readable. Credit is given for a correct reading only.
2,59,28
